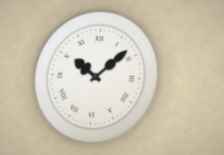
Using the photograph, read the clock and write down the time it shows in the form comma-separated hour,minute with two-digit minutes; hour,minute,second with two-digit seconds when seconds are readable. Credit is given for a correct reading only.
10,08
